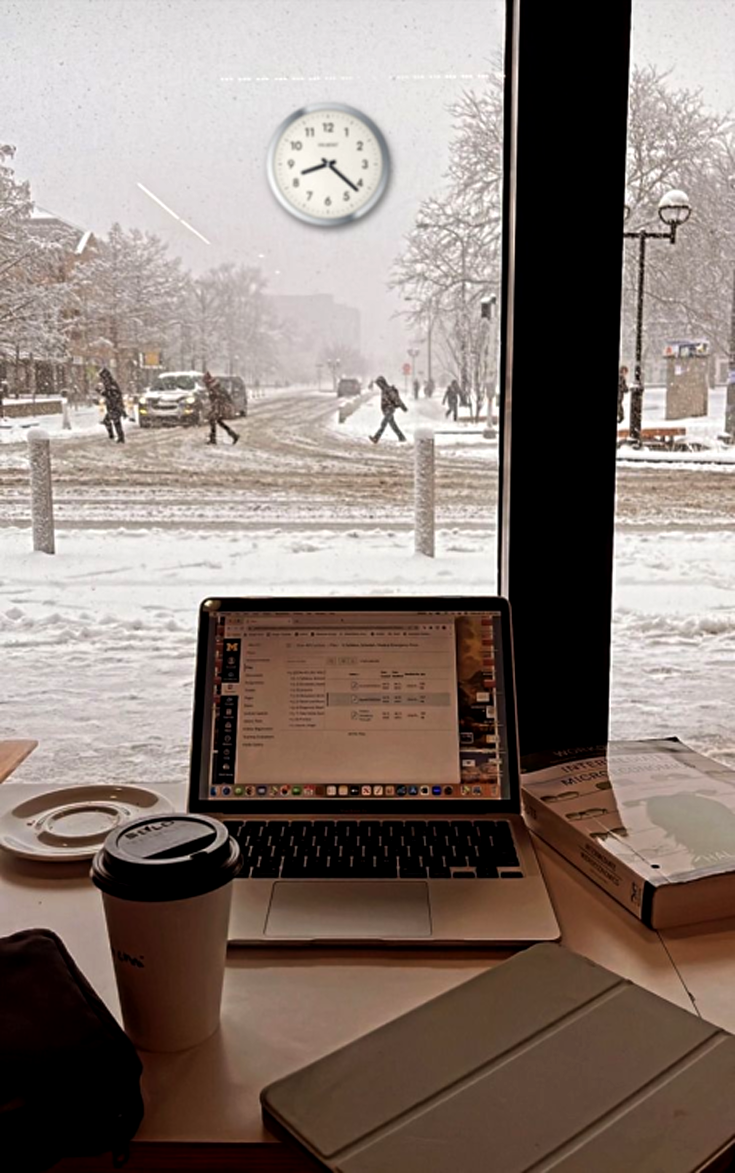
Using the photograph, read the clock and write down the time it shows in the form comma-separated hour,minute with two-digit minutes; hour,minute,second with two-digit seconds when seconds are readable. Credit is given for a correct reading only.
8,22
